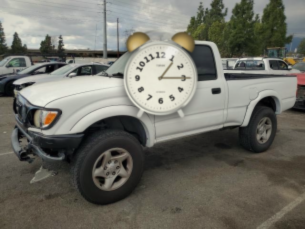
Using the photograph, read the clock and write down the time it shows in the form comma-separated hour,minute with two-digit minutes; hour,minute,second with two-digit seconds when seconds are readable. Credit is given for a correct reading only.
1,15
